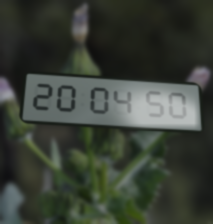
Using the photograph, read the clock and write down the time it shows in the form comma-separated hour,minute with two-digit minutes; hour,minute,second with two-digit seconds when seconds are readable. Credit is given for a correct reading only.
20,04,50
